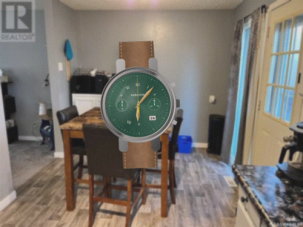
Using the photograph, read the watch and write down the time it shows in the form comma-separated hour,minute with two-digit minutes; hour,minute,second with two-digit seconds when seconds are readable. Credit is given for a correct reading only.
6,07
